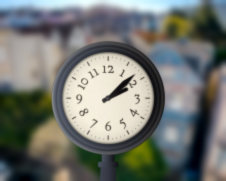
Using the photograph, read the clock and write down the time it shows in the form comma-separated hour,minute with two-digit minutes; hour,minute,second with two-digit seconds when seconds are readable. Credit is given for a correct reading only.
2,08
